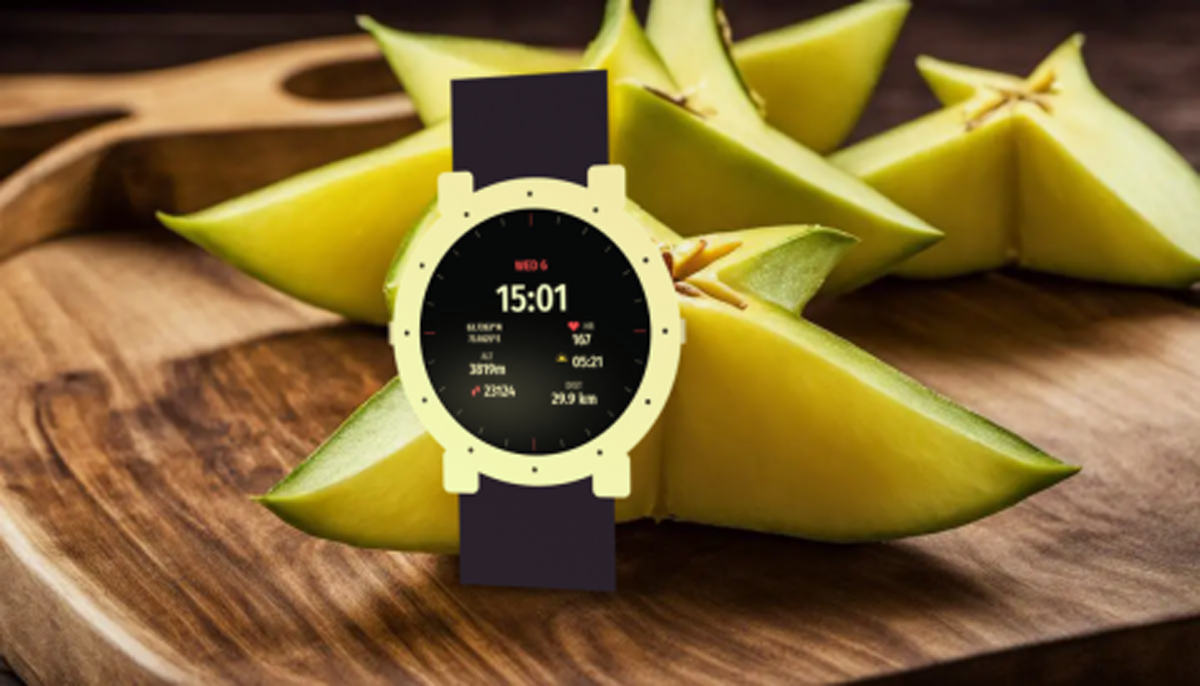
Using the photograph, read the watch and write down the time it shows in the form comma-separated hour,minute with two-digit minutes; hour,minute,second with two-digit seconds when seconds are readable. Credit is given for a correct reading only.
15,01
